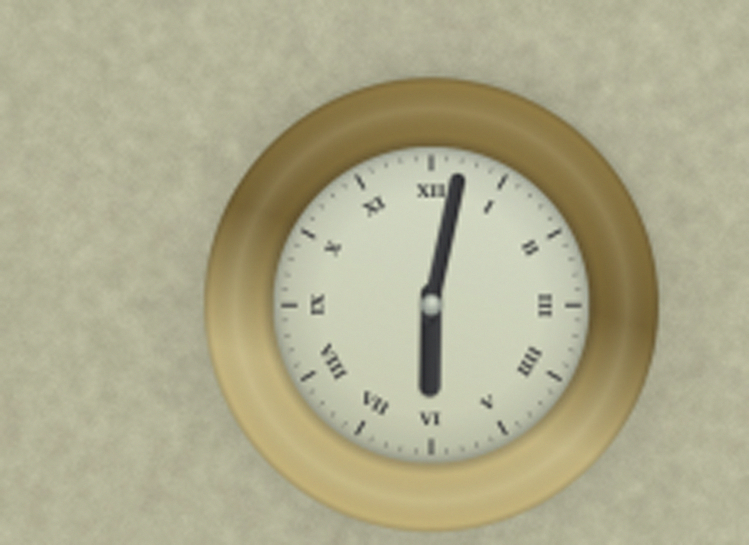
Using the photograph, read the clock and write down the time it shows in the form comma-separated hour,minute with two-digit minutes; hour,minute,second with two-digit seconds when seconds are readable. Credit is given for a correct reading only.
6,02
